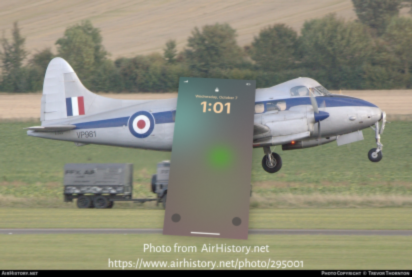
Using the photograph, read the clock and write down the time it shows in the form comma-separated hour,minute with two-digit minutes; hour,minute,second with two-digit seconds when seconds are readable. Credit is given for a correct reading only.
1,01
